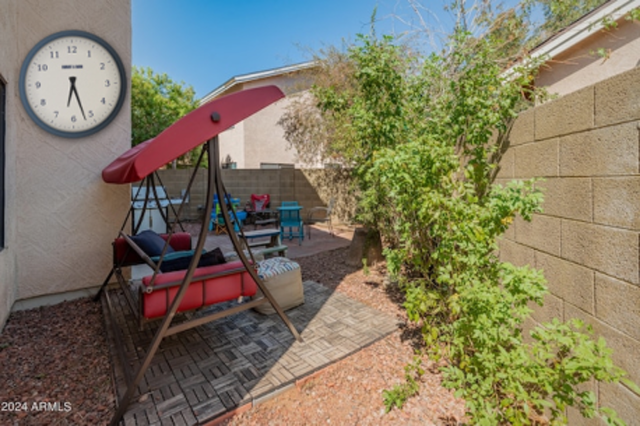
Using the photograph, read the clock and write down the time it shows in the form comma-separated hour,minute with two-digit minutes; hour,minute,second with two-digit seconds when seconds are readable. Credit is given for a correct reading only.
6,27
